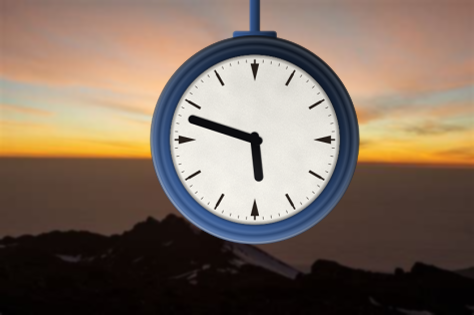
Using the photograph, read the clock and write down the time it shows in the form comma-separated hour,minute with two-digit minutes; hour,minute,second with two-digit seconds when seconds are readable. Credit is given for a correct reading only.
5,48
